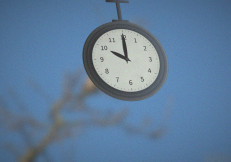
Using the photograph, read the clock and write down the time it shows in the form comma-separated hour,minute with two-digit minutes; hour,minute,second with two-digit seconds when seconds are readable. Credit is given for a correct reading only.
10,00
